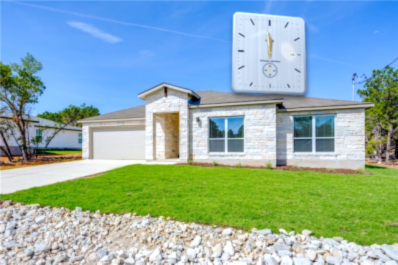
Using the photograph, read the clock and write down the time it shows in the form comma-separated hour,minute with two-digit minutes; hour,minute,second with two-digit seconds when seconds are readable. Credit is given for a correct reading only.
11,59
